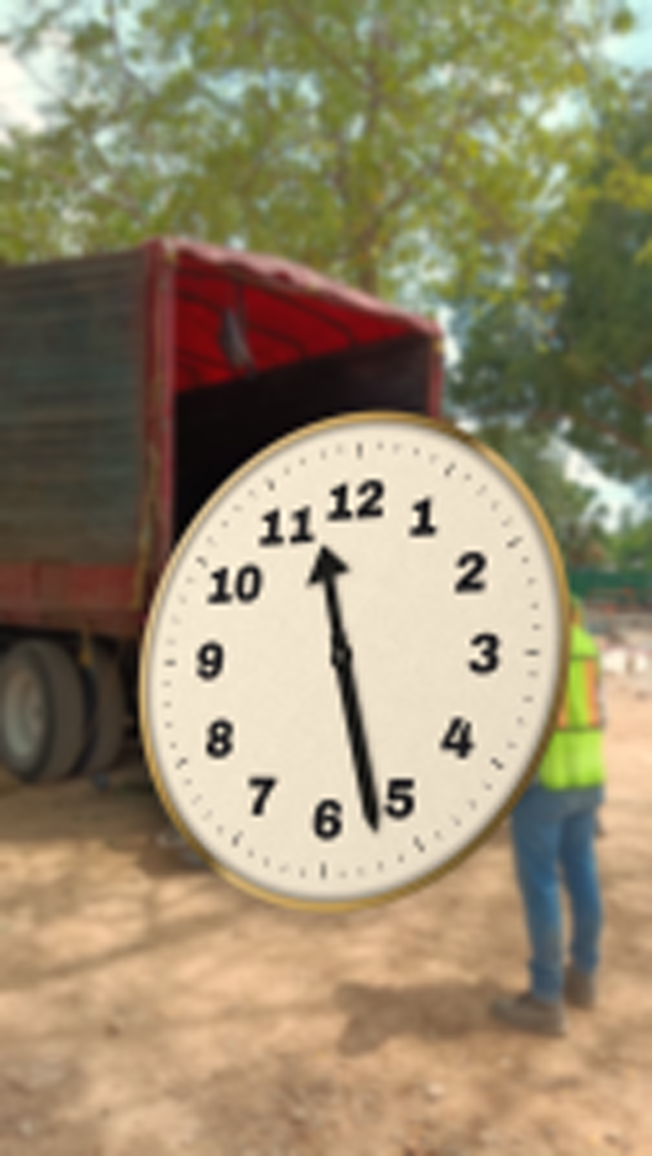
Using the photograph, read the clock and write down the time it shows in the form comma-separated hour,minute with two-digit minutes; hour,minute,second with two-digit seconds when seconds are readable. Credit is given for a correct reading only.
11,27
